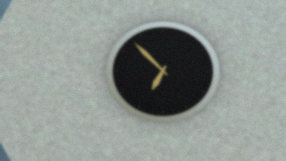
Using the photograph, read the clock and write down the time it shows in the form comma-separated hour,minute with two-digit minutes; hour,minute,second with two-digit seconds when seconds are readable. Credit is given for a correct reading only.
6,53
